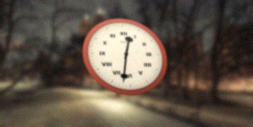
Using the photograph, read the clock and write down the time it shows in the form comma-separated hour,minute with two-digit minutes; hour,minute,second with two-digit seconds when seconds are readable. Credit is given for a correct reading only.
12,32
